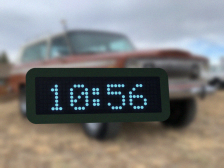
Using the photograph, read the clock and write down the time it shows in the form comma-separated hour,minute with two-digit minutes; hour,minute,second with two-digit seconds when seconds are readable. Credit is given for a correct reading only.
10,56
